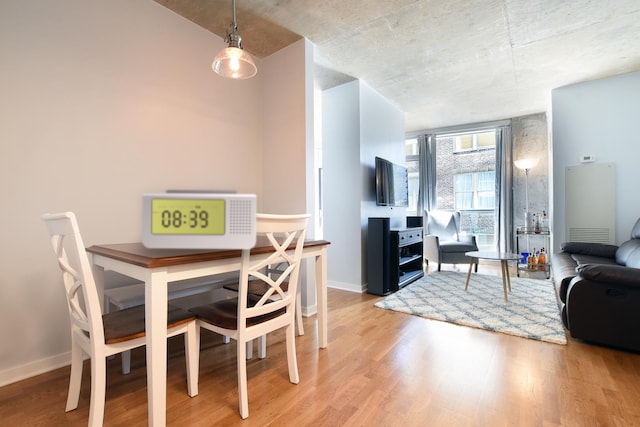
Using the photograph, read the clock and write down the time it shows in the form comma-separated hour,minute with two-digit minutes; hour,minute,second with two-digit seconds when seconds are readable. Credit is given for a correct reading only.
8,39
